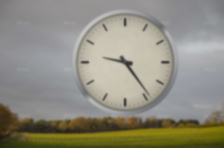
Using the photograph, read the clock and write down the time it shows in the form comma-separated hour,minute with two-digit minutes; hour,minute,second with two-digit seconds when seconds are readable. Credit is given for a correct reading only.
9,24
